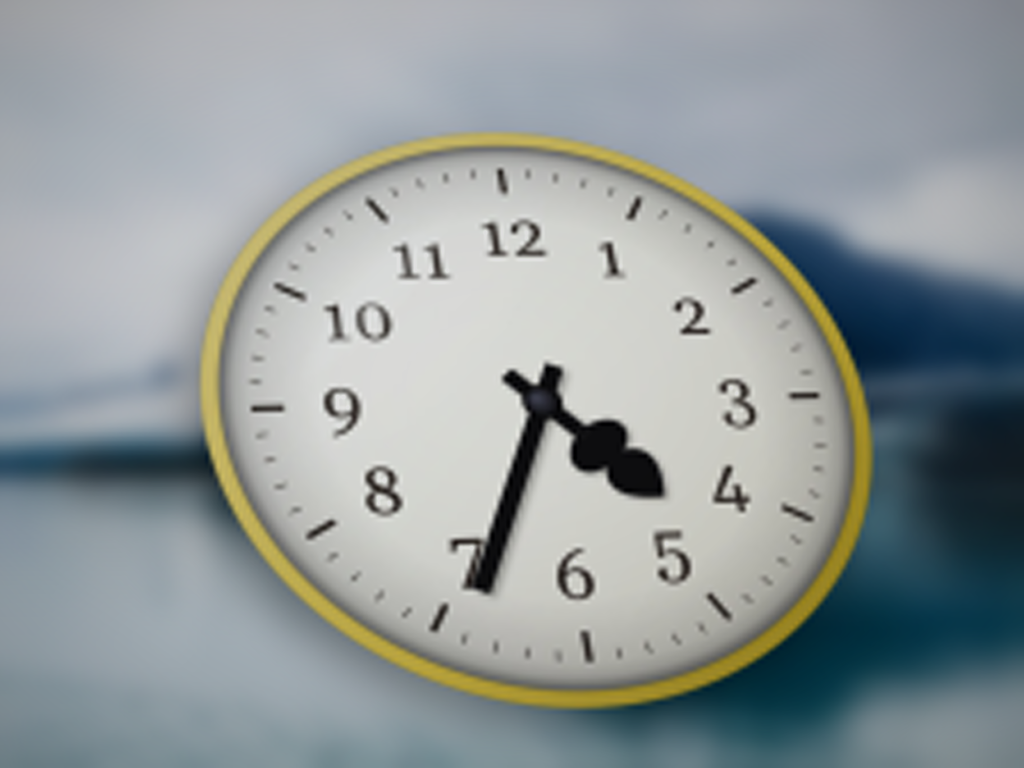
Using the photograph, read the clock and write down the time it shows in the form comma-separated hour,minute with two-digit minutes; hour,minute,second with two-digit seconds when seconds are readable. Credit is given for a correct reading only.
4,34
